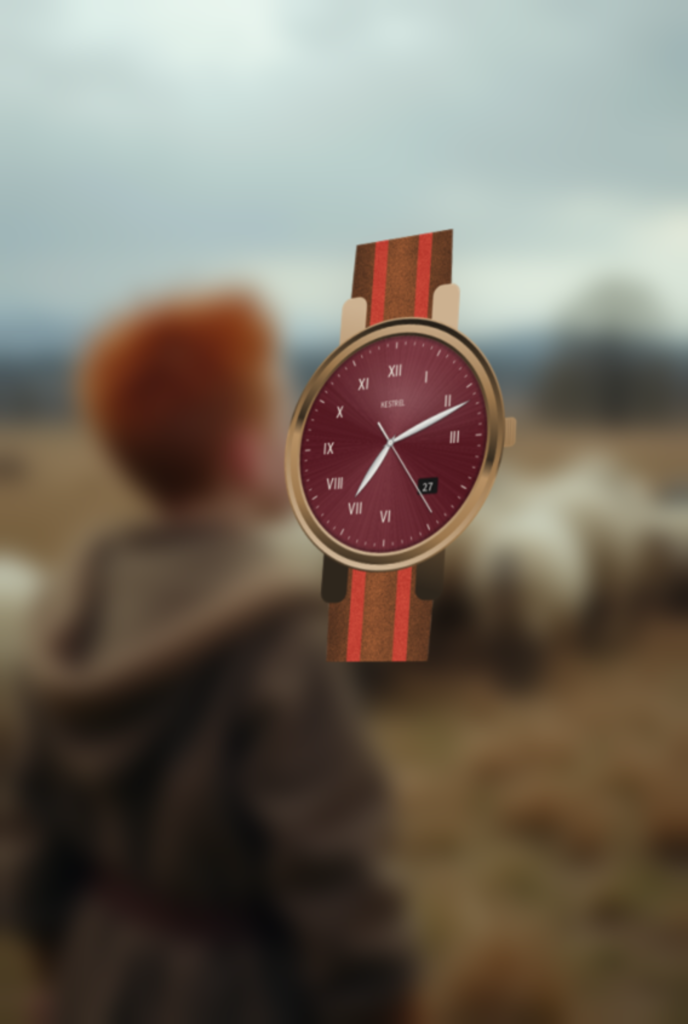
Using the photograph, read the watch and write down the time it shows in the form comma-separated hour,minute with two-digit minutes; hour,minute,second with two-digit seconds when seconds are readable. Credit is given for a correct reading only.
7,11,24
